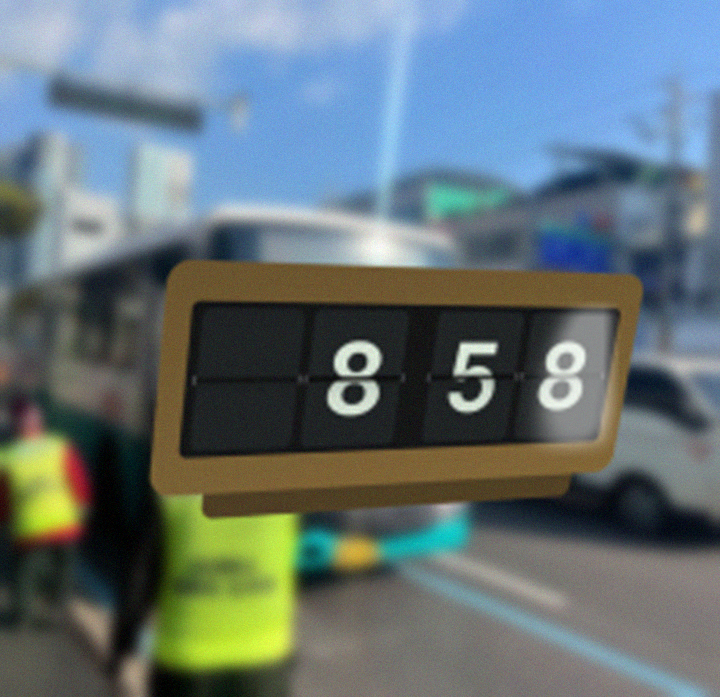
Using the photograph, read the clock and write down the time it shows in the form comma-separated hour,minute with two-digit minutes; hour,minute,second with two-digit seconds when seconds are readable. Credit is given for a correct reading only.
8,58
